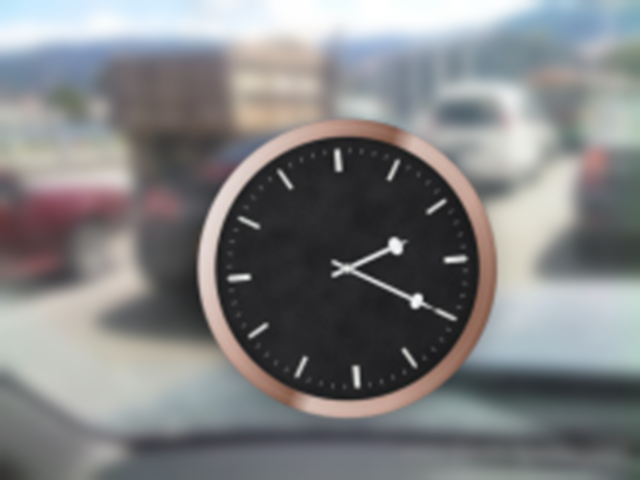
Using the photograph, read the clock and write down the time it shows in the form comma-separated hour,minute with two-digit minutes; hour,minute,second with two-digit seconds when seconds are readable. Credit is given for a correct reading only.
2,20
